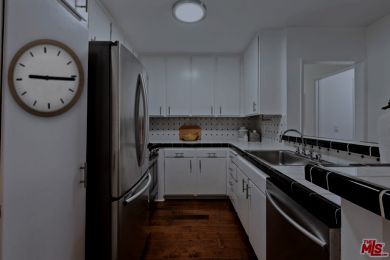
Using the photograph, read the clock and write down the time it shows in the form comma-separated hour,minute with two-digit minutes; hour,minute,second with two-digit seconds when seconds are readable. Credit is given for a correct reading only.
9,16
